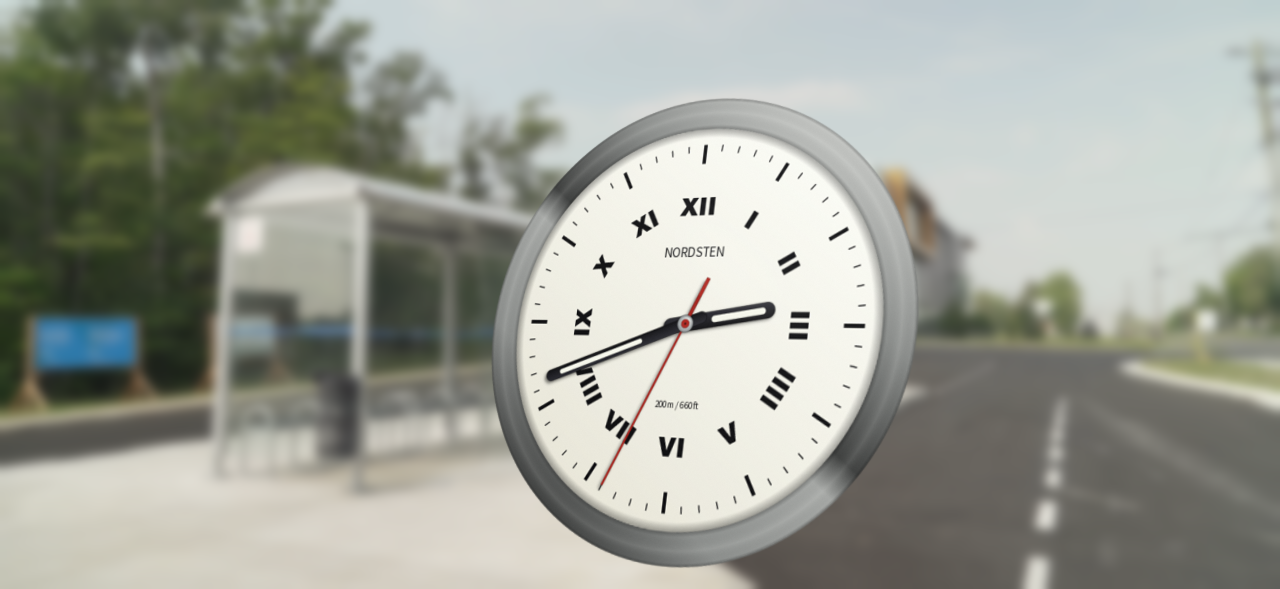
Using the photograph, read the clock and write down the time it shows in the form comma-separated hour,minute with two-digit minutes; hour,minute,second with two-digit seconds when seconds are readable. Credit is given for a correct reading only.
2,41,34
